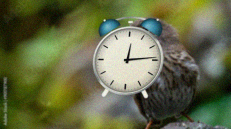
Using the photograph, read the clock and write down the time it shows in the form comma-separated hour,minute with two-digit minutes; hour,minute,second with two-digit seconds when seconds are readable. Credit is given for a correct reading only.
12,14
